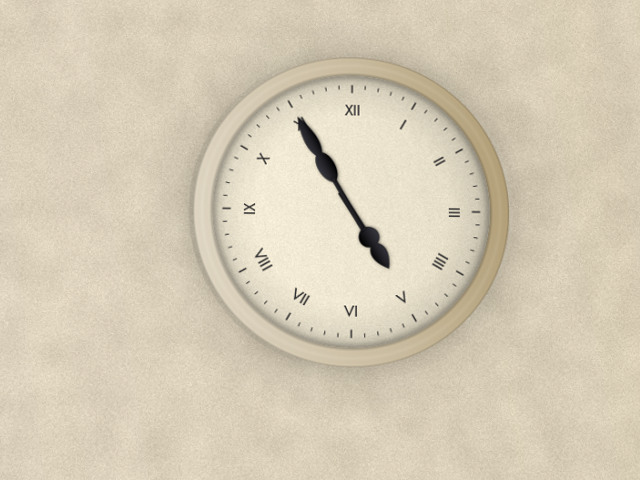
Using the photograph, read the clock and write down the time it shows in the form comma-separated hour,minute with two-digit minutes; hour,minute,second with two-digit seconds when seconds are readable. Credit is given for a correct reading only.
4,55
